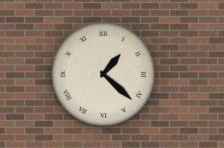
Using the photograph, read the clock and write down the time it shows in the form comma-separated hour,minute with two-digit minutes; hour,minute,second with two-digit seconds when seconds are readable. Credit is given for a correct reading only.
1,22
